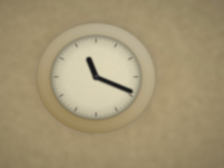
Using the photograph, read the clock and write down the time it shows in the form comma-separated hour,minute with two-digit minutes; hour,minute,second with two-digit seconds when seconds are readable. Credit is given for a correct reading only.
11,19
